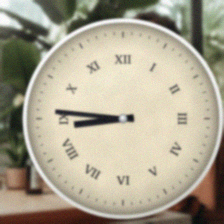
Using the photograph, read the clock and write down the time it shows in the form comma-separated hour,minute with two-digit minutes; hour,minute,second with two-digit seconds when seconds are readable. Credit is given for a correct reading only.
8,46
